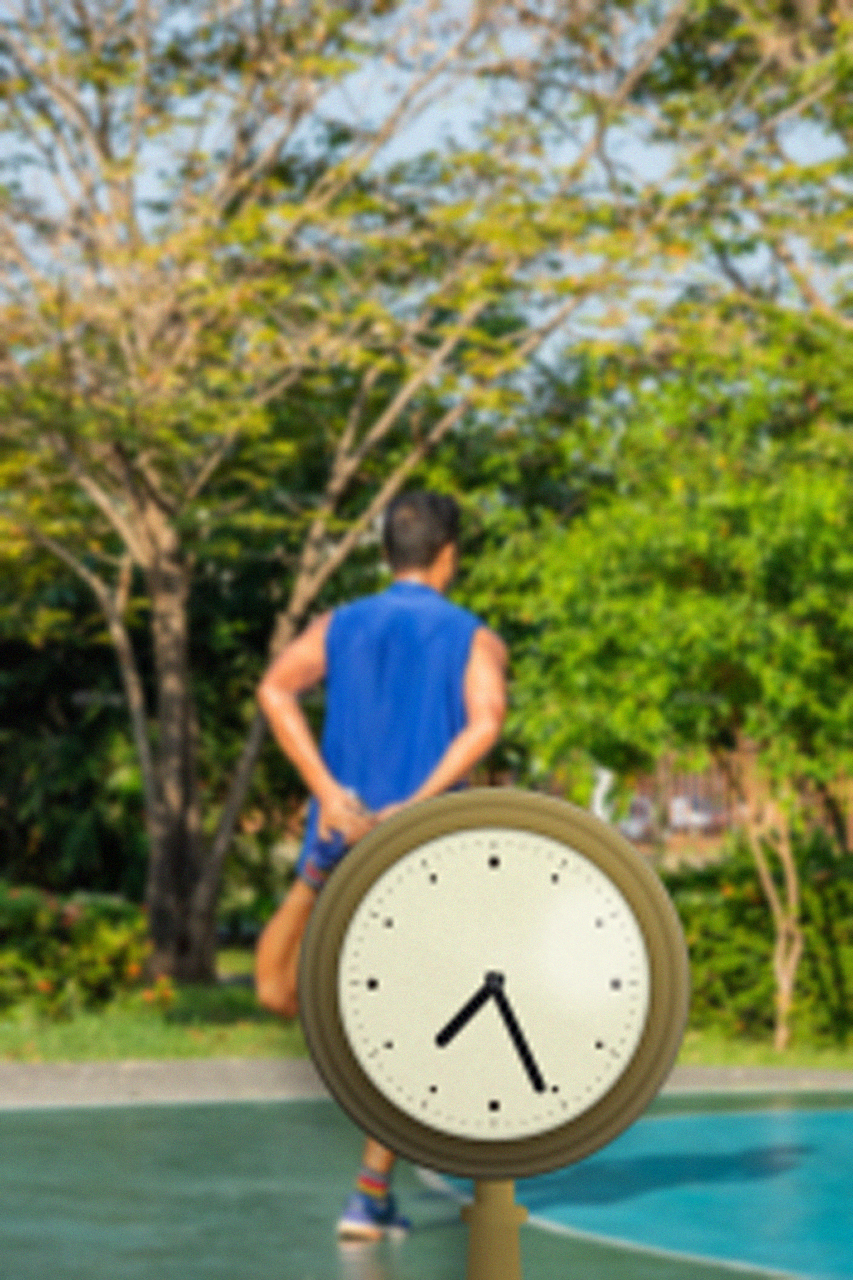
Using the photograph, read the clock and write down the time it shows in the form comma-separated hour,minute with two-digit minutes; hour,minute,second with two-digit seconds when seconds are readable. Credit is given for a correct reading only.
7,26
